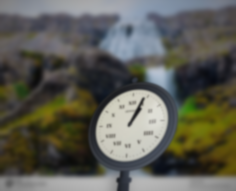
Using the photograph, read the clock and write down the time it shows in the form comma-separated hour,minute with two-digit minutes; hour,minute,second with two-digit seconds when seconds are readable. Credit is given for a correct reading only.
1,04
